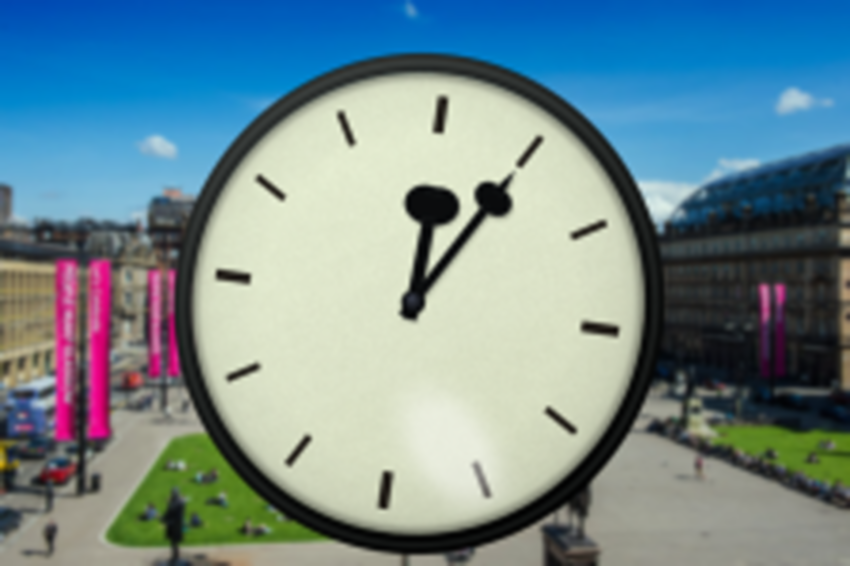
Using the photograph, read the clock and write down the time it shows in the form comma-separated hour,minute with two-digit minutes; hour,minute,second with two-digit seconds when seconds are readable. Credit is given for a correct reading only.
12,05
